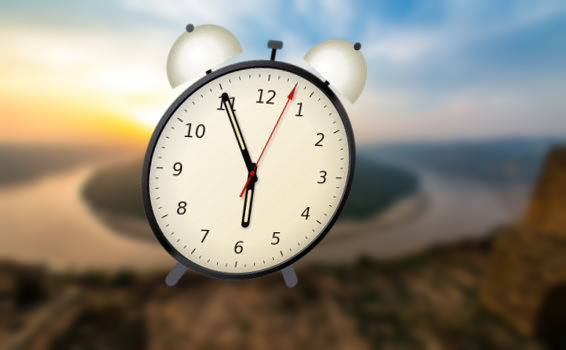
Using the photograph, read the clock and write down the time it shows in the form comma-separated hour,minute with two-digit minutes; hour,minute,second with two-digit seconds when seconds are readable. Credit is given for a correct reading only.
5,55,03
